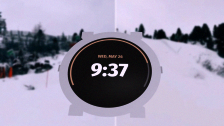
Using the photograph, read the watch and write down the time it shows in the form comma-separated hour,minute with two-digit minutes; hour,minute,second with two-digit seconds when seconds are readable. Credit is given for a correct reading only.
9,37
